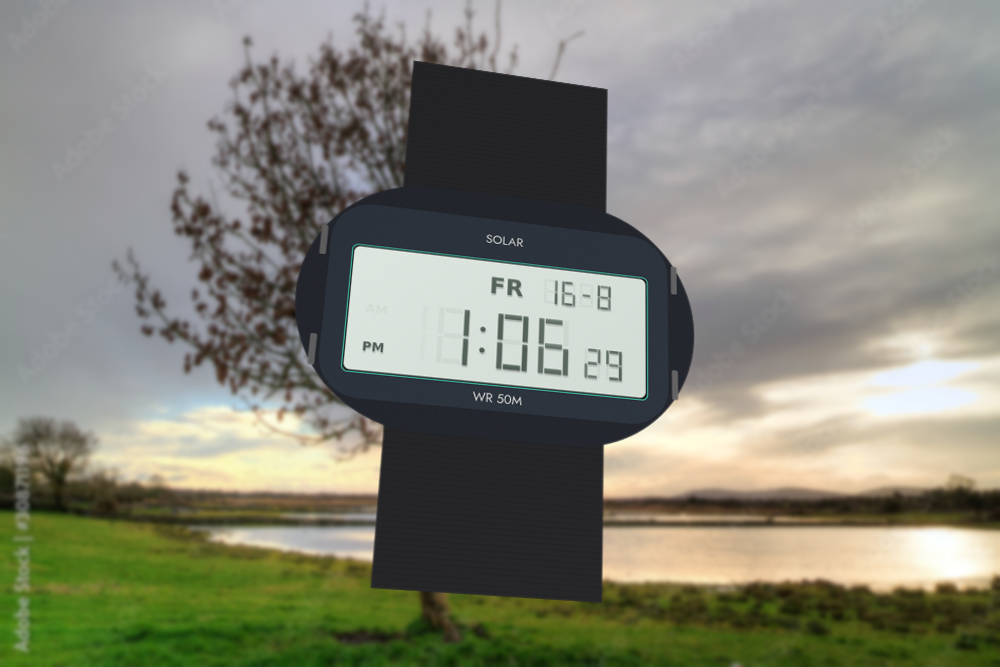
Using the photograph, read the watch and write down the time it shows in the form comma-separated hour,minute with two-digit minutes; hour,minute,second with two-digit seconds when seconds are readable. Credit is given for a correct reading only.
1,06,29
